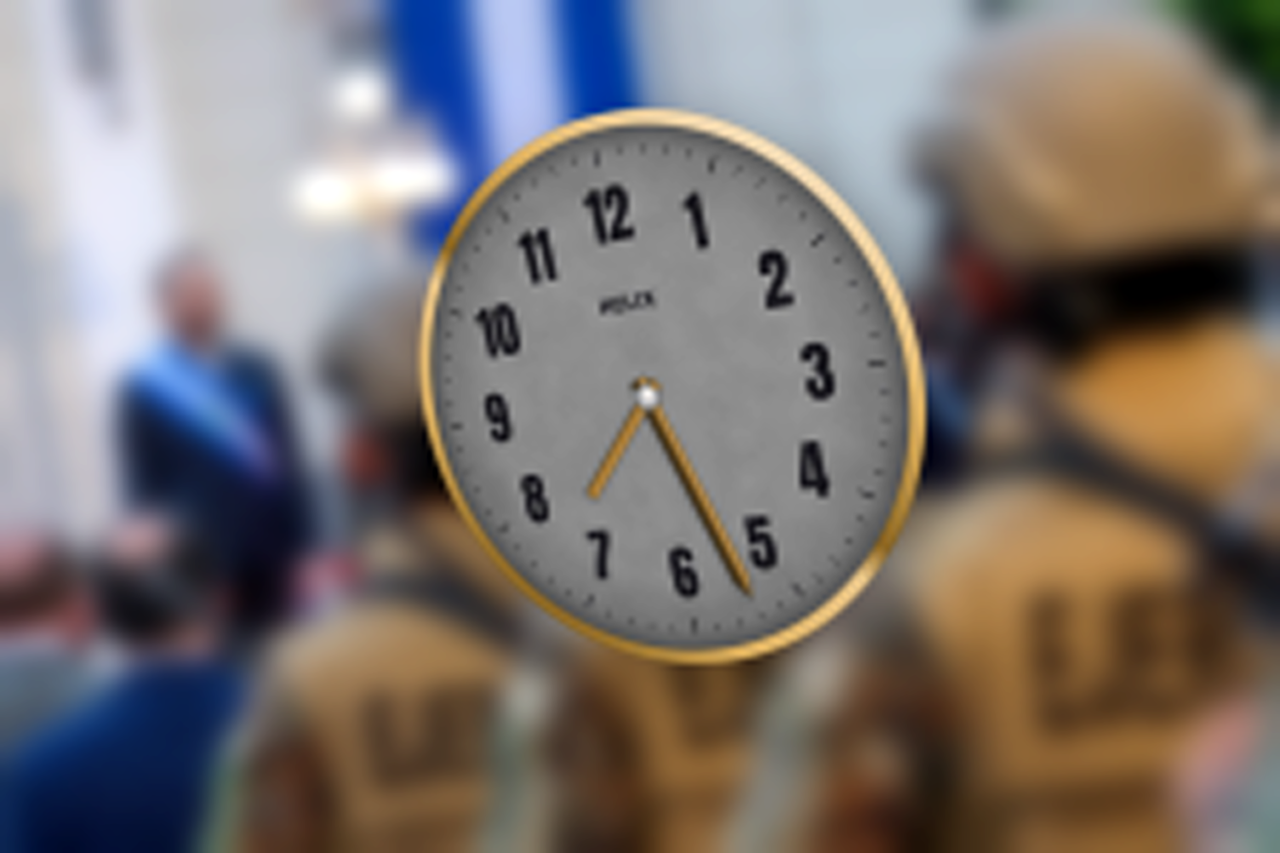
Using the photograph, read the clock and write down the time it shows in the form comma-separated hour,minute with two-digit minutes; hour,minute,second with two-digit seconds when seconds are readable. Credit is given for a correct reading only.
7,27
